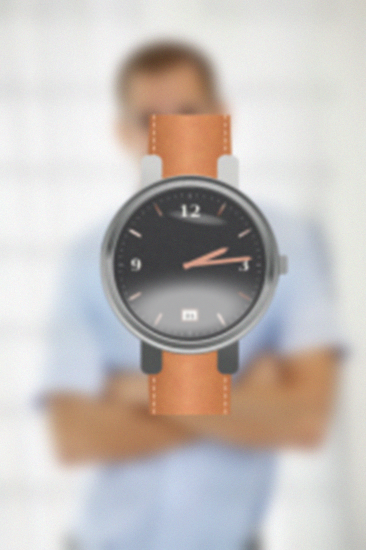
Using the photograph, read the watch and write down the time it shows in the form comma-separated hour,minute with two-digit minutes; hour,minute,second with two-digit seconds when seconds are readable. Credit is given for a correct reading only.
2,14
